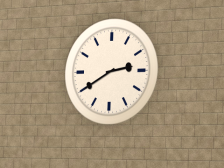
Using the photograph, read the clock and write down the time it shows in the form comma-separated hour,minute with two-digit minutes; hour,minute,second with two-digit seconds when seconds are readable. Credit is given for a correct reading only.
2,40
